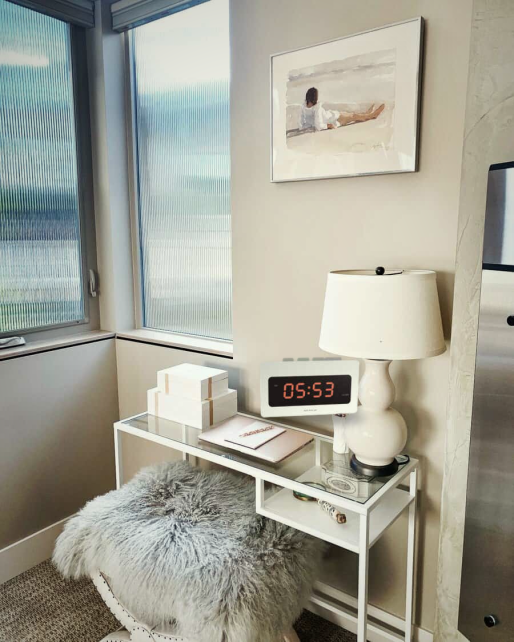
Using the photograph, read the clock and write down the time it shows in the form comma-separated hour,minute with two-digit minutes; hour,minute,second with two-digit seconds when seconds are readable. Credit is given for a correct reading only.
5,53
